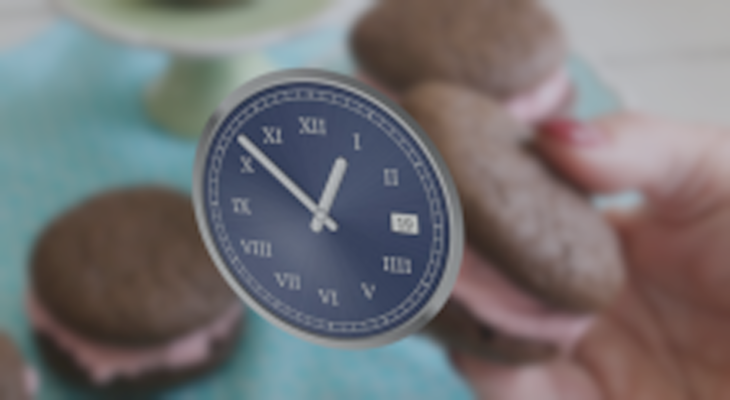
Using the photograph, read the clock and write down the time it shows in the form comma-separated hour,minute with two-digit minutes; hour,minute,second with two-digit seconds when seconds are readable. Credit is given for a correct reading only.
12,52
